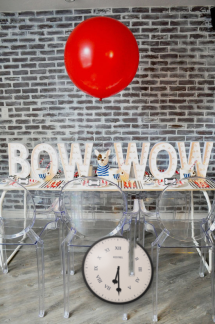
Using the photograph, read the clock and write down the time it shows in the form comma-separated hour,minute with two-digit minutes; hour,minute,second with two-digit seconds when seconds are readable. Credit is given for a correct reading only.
6,30
